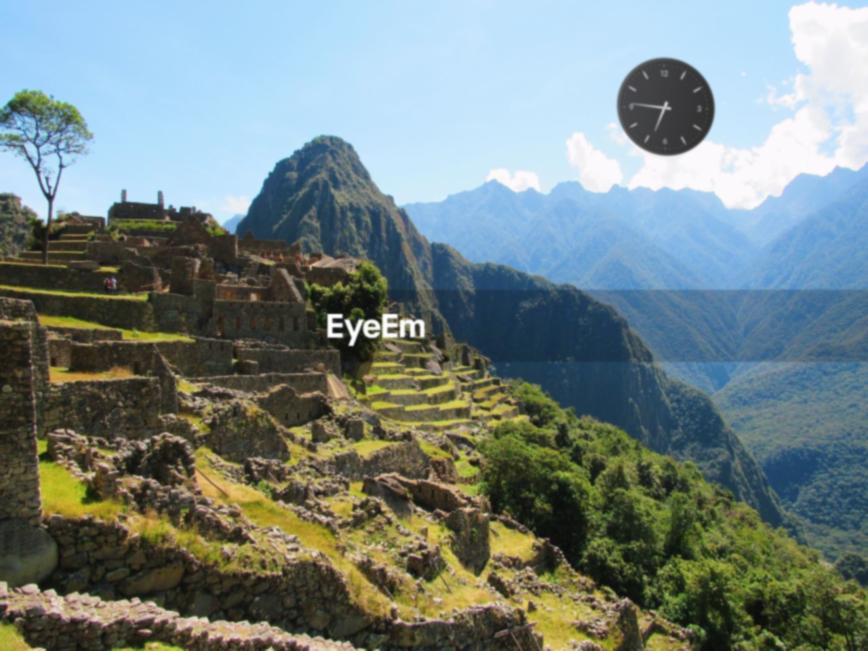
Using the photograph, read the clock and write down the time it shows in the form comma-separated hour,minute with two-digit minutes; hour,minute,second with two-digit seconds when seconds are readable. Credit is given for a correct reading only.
6,46
